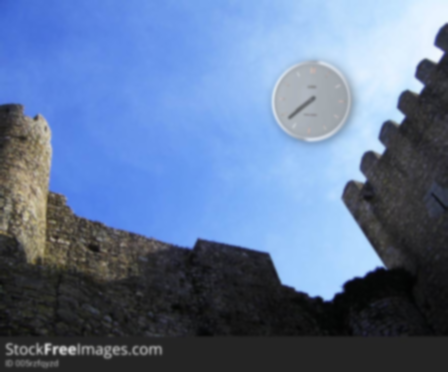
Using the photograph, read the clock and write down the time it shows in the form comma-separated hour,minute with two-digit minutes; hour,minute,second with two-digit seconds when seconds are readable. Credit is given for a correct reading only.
7,38
